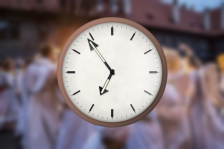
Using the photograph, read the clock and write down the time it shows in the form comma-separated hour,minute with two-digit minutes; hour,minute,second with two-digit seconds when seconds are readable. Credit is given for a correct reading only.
6,54
